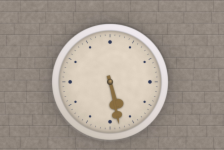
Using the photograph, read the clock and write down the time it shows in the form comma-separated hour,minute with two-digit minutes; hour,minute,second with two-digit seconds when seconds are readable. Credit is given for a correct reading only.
5,28
